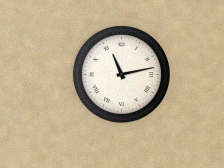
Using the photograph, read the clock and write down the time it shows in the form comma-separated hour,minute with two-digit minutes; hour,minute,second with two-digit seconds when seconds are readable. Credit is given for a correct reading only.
11,13
